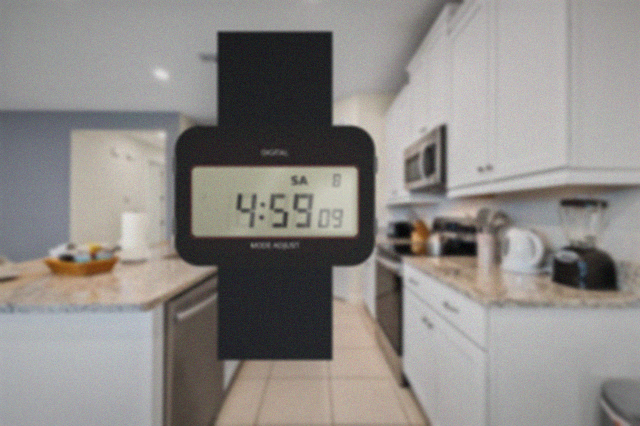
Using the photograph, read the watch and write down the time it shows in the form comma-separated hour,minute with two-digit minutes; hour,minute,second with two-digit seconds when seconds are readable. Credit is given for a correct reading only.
4,59,09
